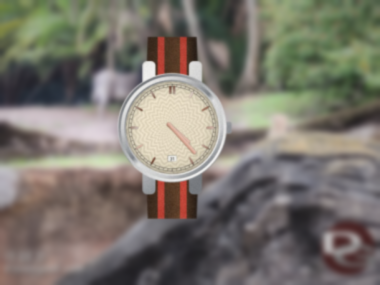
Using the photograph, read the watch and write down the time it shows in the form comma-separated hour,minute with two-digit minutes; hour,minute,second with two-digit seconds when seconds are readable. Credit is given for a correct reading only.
4,23
